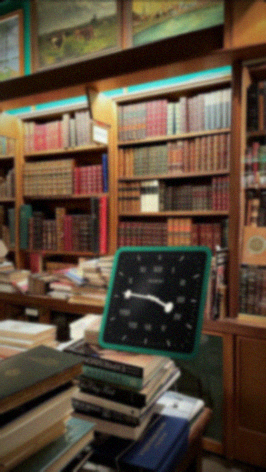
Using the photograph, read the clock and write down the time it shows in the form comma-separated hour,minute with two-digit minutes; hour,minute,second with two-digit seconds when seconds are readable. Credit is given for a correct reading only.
3,46
